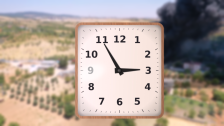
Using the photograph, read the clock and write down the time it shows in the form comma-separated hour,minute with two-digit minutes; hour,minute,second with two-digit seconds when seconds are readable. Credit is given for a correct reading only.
2,55
